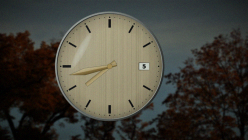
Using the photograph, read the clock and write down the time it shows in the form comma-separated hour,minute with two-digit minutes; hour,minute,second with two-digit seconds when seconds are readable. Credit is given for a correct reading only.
7,43
